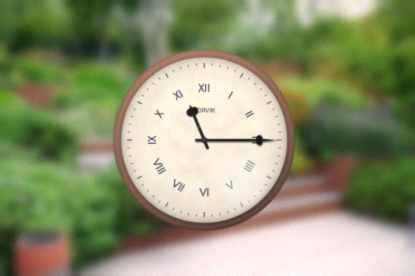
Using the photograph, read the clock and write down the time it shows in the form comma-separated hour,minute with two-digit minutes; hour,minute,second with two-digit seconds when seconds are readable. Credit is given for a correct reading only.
11,15
